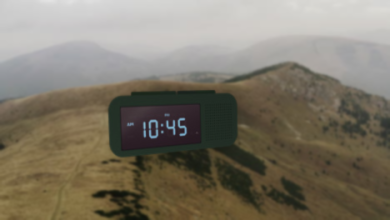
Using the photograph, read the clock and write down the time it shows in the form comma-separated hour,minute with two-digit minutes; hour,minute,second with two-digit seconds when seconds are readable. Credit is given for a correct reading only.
10,45
